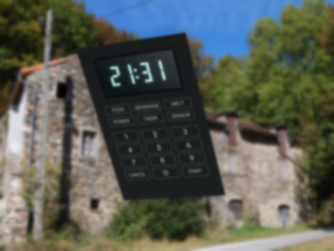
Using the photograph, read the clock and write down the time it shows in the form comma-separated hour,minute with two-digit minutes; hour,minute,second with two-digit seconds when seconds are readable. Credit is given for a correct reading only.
21,31
